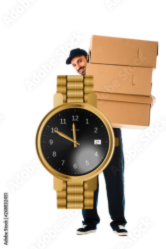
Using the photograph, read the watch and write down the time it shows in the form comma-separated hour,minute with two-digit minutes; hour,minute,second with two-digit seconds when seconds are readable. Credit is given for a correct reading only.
11,50
